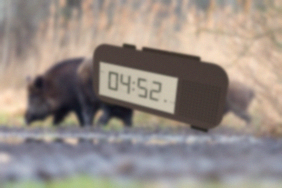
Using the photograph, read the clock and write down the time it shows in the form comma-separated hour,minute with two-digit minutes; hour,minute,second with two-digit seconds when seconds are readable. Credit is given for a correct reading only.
4,52
